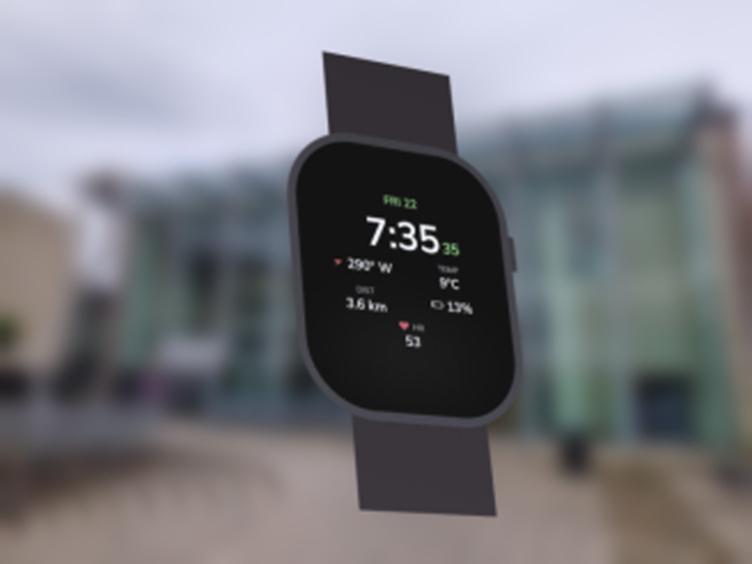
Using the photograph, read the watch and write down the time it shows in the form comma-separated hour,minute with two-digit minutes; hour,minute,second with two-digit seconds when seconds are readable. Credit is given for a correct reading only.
7,35
